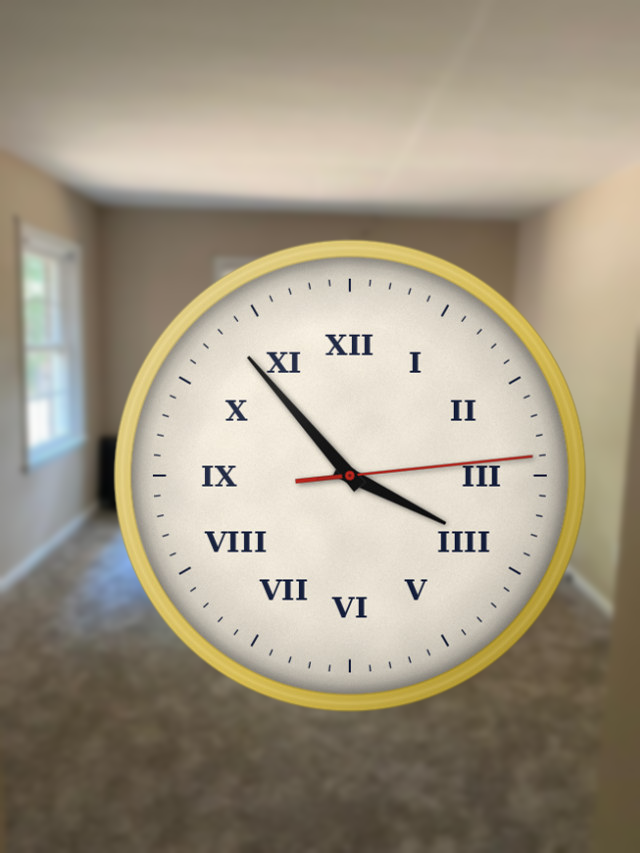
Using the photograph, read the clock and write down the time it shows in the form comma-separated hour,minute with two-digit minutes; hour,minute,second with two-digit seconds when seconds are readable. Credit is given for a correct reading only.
3,53,14
